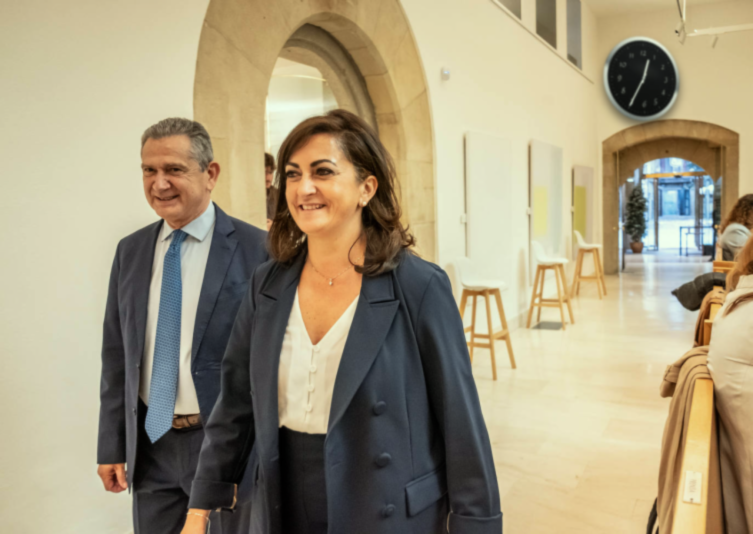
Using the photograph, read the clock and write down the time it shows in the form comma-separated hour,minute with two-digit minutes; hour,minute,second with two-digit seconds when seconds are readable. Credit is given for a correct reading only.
12,35
